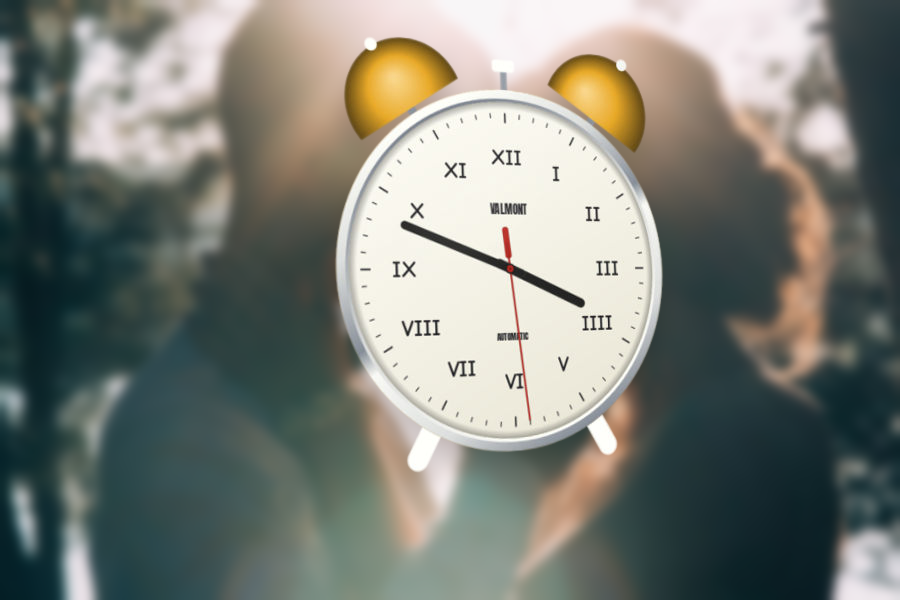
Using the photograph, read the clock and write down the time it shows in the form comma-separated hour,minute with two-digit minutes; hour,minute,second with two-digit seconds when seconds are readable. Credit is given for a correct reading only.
3,48,29
